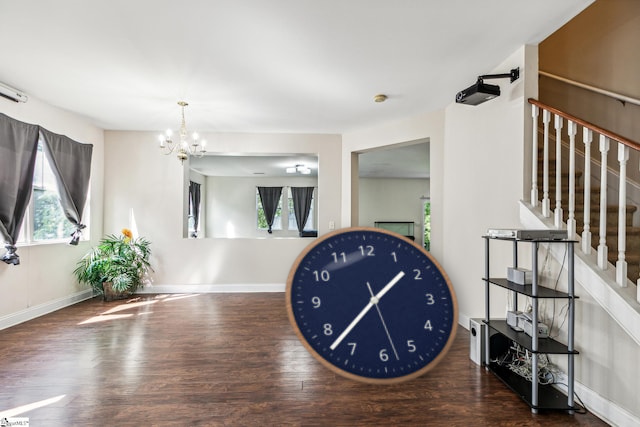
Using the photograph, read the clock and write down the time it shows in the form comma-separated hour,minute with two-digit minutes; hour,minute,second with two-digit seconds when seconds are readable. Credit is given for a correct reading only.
1,37,28
